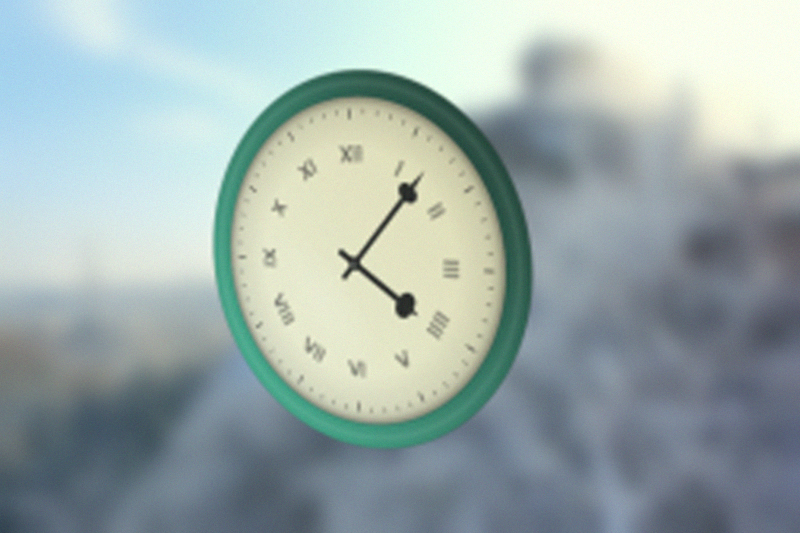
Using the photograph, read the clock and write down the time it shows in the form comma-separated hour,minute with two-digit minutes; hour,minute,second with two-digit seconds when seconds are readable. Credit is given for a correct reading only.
4,07
